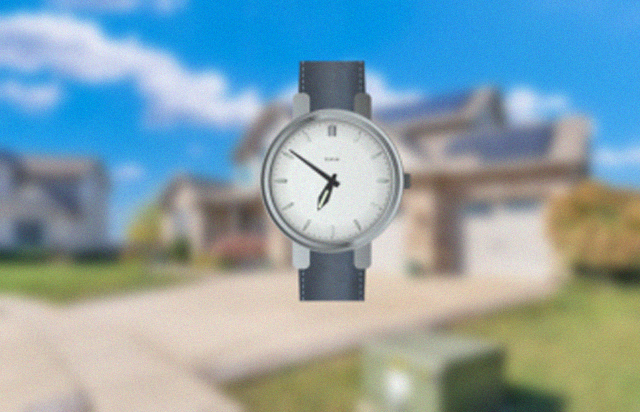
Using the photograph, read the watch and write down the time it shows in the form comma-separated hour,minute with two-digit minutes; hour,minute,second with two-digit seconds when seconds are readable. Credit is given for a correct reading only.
6,51
